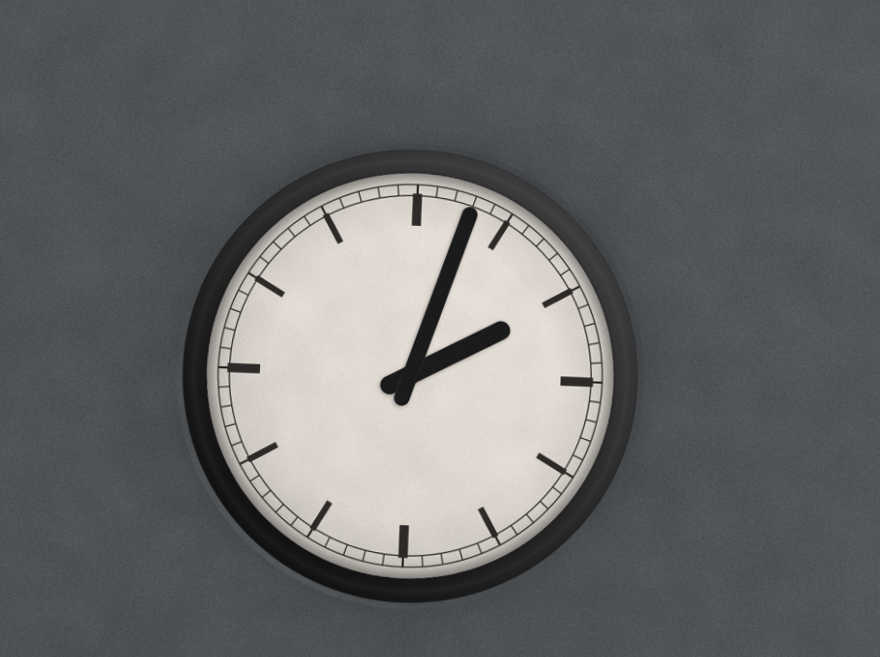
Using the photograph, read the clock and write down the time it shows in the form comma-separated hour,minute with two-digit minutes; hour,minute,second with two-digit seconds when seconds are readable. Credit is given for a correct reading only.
2,03
